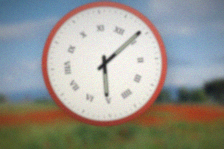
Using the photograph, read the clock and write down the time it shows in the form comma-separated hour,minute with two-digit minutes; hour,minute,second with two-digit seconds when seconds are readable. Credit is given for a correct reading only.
5,04
